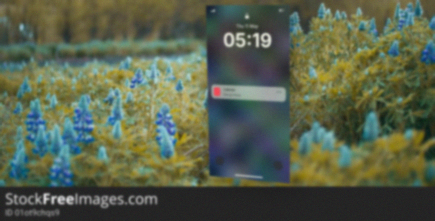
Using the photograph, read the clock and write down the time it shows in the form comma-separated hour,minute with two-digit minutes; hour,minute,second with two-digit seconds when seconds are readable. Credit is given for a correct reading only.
5,19
